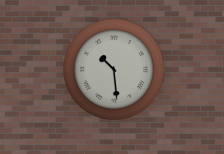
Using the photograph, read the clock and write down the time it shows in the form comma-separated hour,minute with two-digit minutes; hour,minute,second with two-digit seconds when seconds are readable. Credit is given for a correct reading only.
10,29
